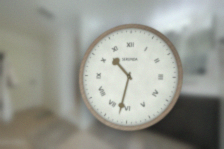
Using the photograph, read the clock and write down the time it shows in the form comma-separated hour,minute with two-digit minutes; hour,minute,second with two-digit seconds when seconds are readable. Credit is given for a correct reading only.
10,32
